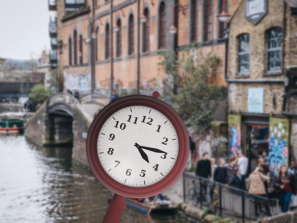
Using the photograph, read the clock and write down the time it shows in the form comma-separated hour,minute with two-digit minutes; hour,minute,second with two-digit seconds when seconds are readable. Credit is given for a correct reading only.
4,14
